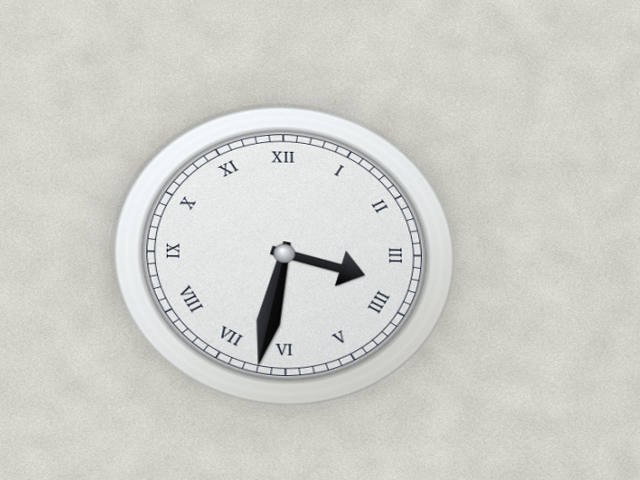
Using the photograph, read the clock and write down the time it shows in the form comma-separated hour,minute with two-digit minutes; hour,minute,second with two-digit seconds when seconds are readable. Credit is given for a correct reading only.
3,32
